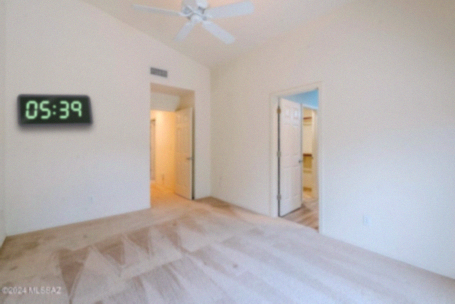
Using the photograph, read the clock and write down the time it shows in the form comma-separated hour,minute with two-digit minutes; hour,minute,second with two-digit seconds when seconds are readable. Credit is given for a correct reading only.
5,39
